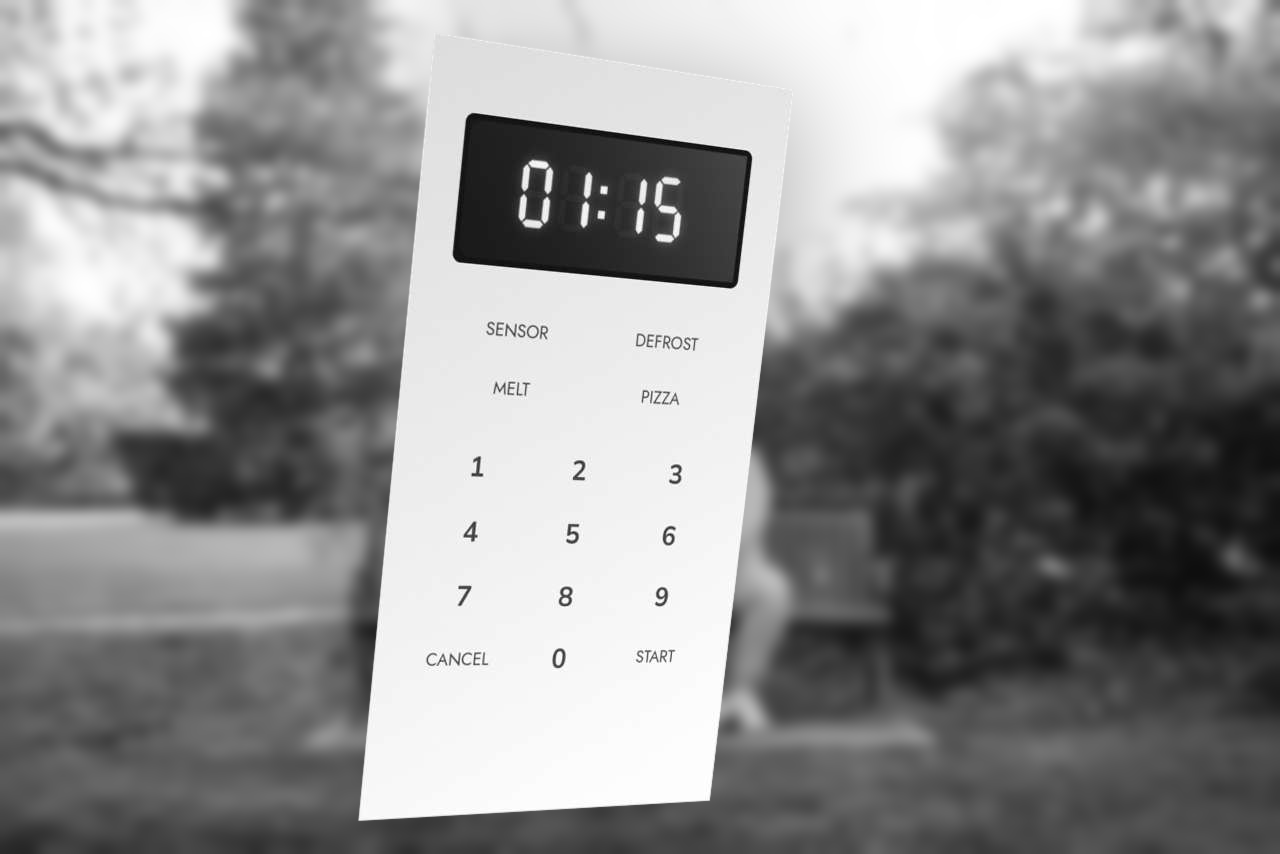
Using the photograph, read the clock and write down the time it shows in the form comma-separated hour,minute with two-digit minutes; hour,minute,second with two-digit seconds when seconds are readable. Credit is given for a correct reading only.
1,15
